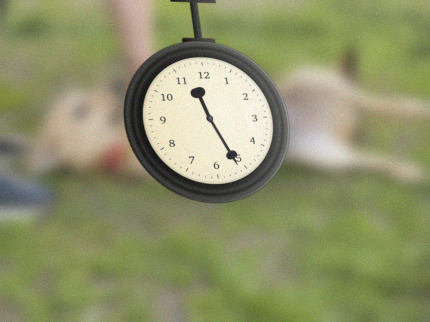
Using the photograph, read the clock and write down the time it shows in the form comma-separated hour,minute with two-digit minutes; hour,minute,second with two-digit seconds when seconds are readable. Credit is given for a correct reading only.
11,26
